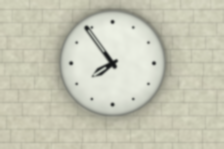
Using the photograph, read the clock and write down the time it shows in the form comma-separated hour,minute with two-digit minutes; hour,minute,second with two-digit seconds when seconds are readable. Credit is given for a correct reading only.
7,54
